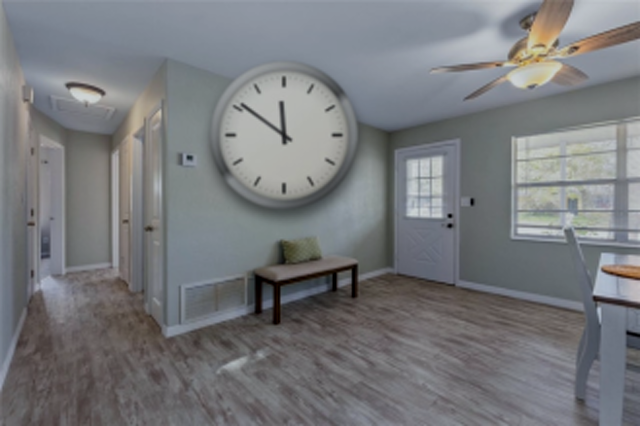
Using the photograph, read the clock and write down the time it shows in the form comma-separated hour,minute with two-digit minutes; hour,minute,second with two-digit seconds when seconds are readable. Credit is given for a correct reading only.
11,51
